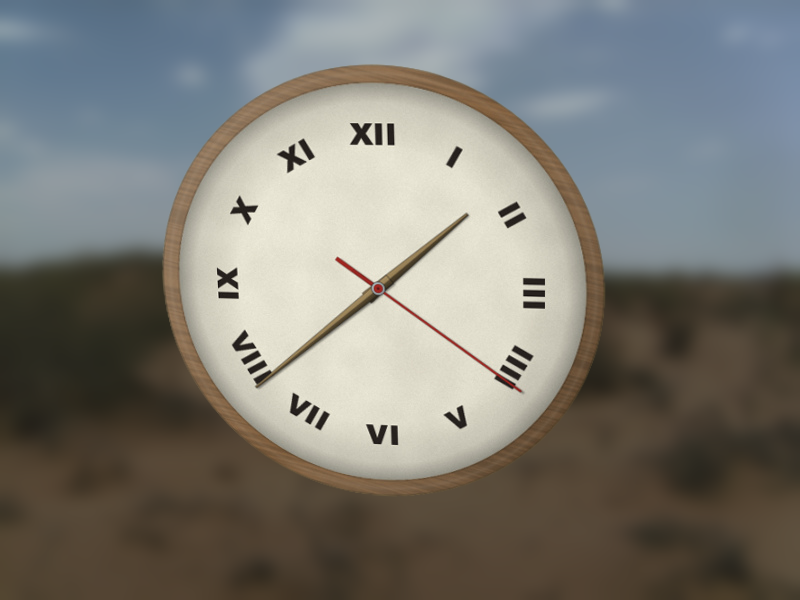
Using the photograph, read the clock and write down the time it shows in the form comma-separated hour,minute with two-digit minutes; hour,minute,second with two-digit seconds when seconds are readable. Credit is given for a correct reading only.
1,38,21
